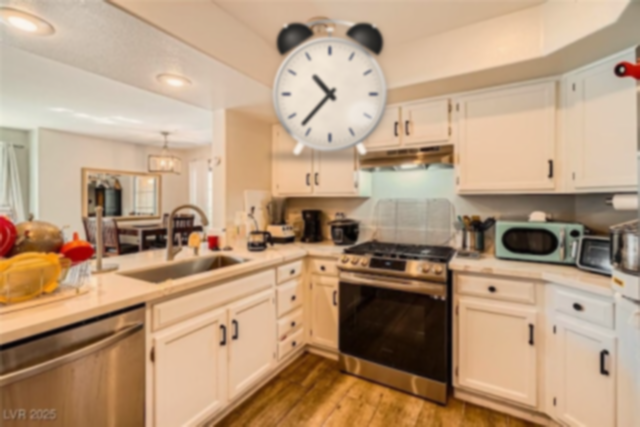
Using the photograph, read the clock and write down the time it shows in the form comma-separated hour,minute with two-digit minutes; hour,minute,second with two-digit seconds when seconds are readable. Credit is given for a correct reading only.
10,37
